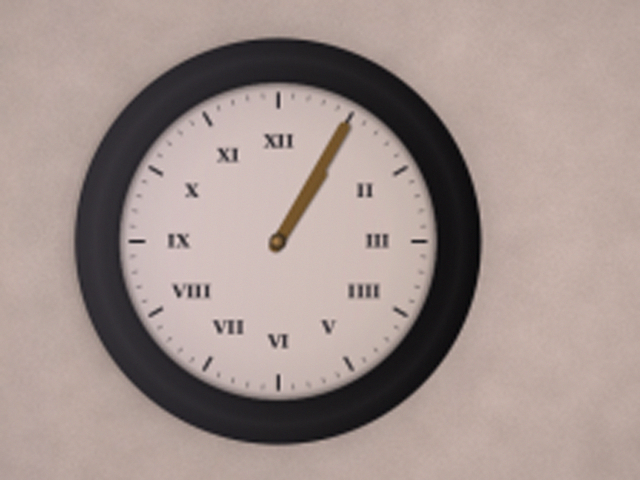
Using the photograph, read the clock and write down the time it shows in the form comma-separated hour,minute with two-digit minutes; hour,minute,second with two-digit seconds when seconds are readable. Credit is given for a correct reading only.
1,05
